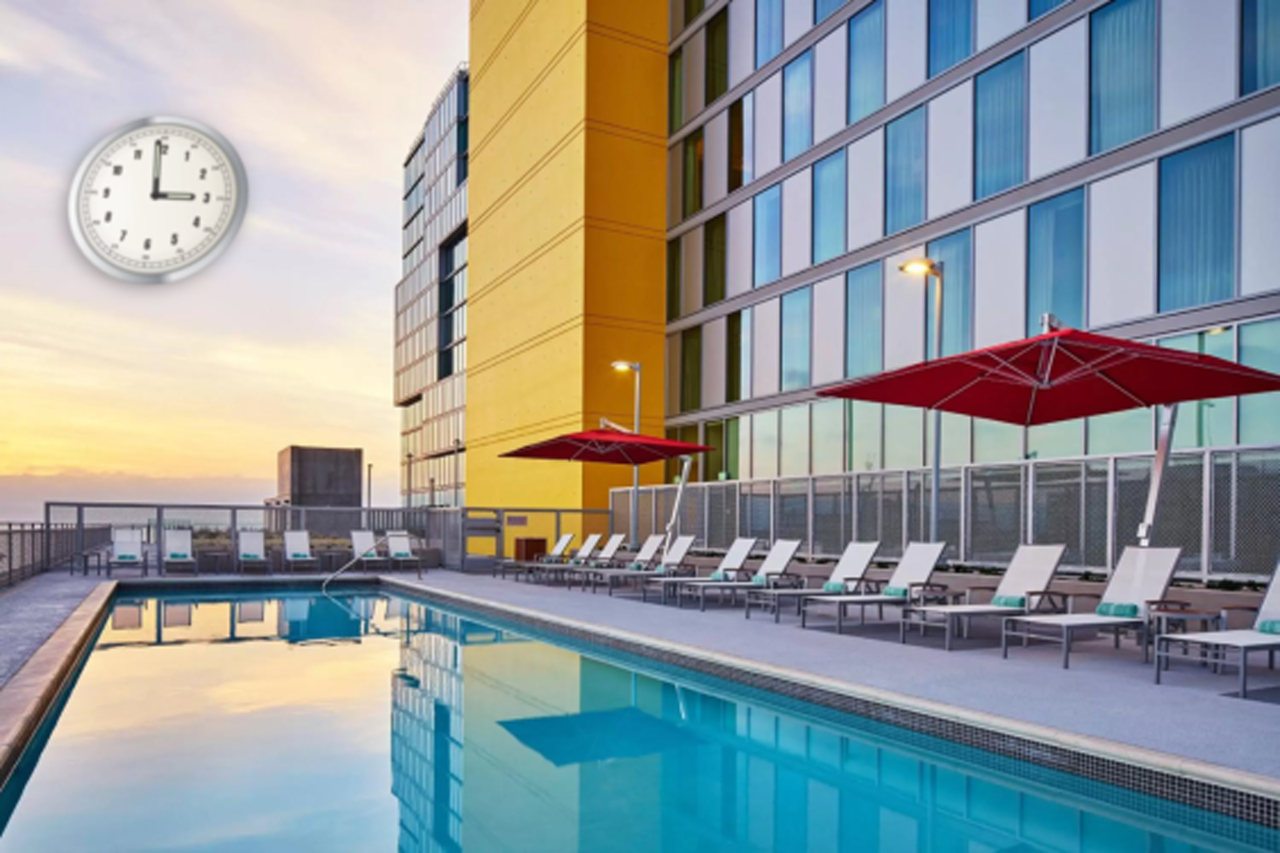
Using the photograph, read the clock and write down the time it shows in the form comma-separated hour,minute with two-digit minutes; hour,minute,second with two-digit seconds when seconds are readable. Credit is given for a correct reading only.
2,59
